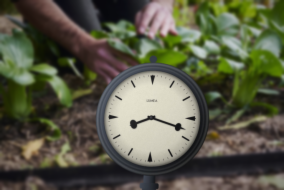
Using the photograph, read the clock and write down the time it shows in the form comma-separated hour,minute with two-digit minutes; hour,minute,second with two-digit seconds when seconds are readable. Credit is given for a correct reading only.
8,18
